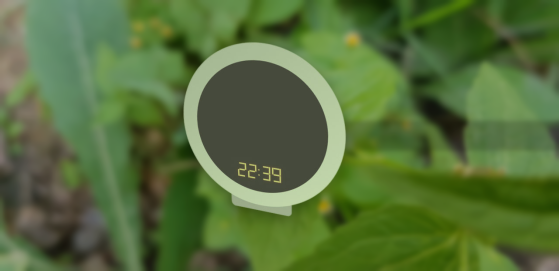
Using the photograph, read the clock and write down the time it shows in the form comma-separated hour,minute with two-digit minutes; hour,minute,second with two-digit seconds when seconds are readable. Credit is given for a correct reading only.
22,39
